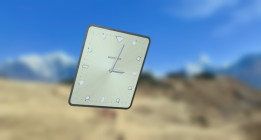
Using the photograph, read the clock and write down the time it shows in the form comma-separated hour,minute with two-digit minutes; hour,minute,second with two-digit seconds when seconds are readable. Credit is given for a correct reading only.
3,02
